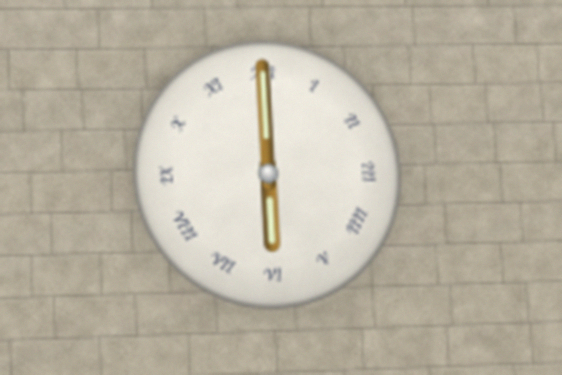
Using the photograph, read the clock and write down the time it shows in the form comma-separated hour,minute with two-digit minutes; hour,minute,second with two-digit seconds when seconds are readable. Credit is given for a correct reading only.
6,00
